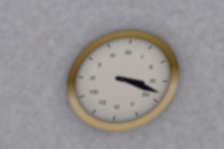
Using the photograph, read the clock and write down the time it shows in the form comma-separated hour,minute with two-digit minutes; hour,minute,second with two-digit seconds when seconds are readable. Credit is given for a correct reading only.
3,18
